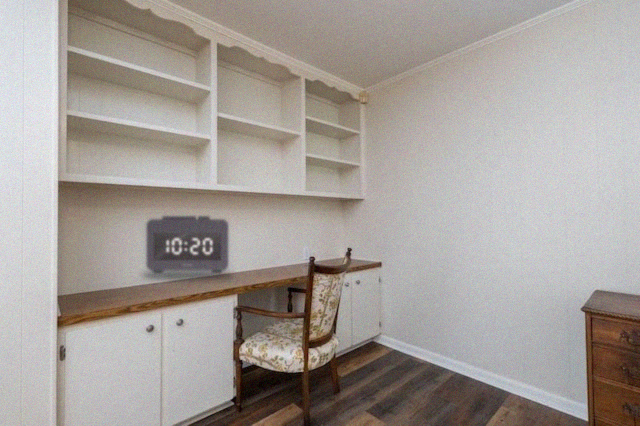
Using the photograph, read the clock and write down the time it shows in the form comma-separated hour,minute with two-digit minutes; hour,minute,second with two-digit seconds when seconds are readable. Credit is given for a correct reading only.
10,20
